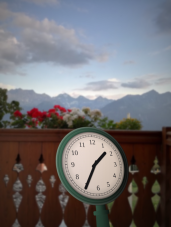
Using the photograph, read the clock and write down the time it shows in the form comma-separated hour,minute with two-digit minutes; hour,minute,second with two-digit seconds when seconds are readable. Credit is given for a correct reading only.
1,35
